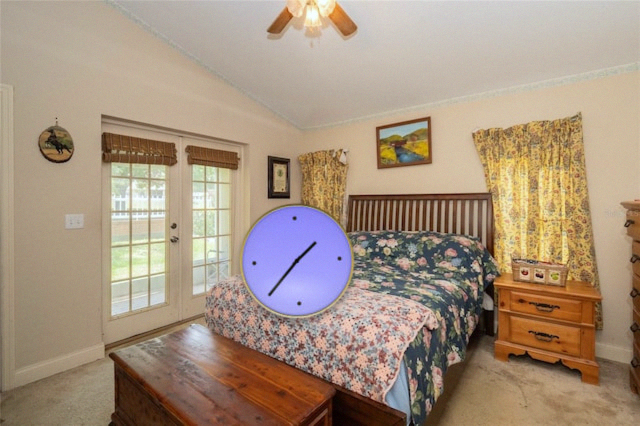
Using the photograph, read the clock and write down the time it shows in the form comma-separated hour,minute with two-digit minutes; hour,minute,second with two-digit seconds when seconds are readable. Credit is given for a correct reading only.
1,37
